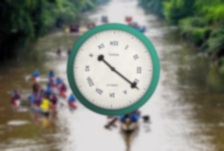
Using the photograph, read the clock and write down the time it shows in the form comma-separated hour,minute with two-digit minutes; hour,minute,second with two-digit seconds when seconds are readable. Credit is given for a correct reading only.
10,21
